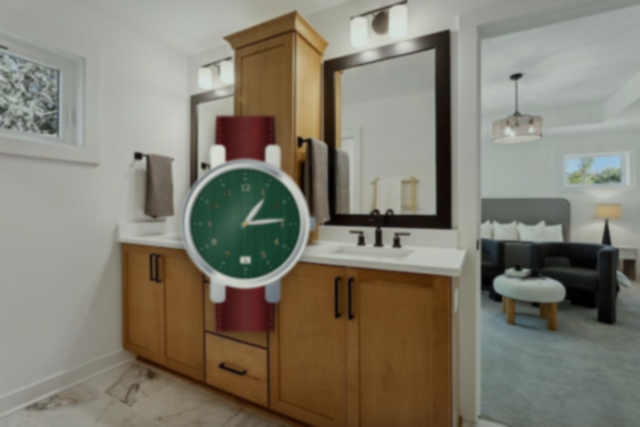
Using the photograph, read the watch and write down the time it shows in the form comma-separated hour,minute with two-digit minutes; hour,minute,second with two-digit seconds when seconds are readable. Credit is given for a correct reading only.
1,14
